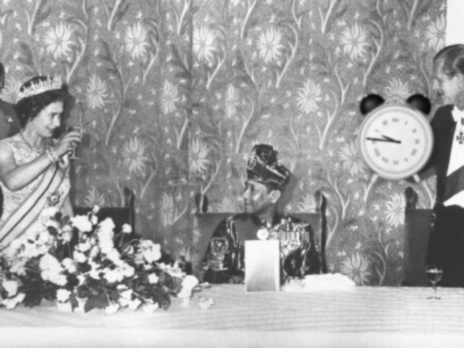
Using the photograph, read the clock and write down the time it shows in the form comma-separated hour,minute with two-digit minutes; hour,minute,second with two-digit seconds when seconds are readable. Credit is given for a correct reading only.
9,46
